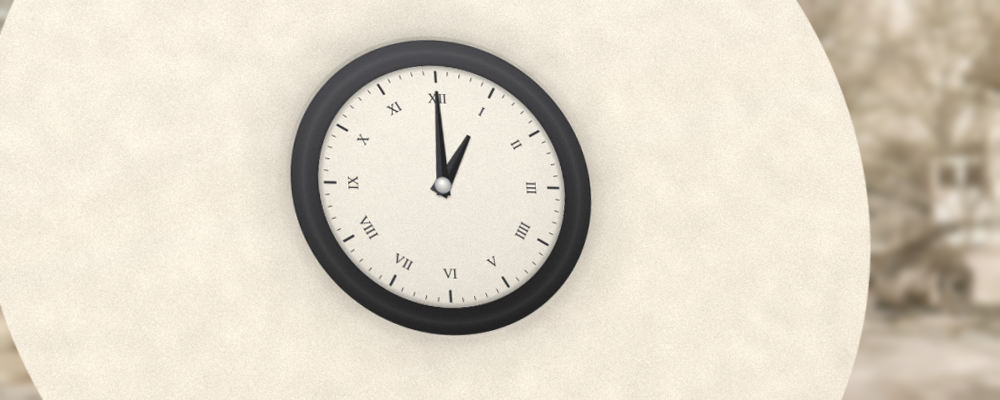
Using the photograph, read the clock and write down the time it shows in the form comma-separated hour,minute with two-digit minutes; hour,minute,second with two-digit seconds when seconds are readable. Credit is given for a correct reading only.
1,00
